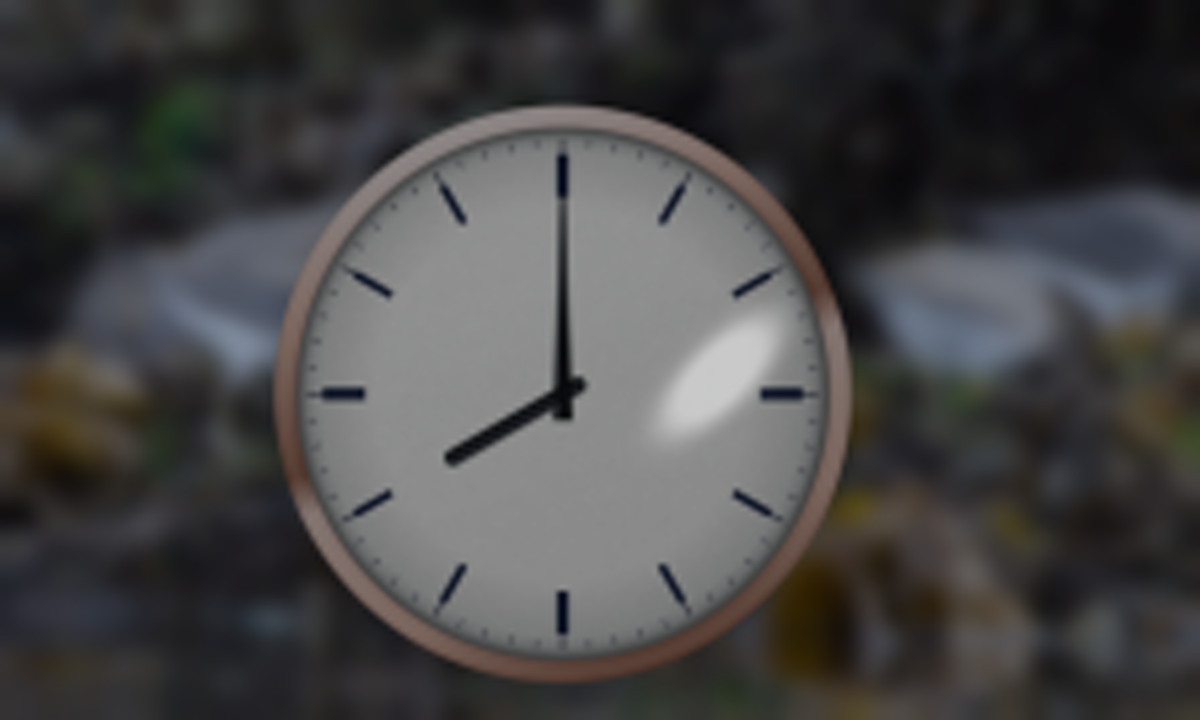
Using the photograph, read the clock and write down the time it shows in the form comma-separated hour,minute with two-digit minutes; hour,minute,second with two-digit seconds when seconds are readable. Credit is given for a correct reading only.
8,00
